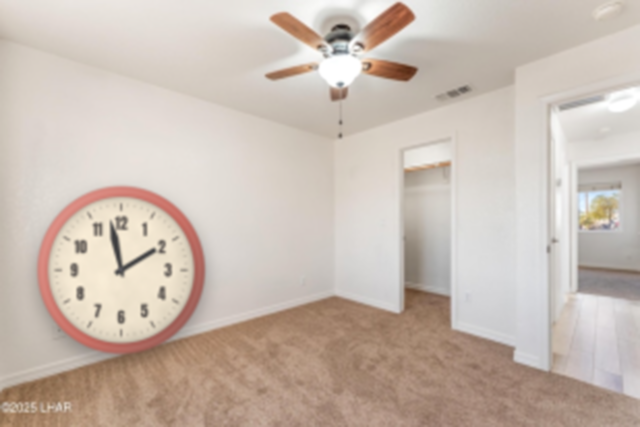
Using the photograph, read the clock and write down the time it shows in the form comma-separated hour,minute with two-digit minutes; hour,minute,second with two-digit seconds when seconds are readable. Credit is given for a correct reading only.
1,58
